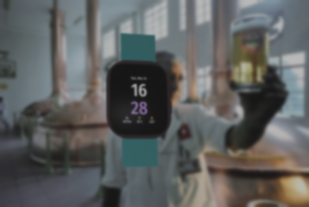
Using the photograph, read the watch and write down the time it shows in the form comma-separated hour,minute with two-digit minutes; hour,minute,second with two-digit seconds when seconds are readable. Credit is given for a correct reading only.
16,28
